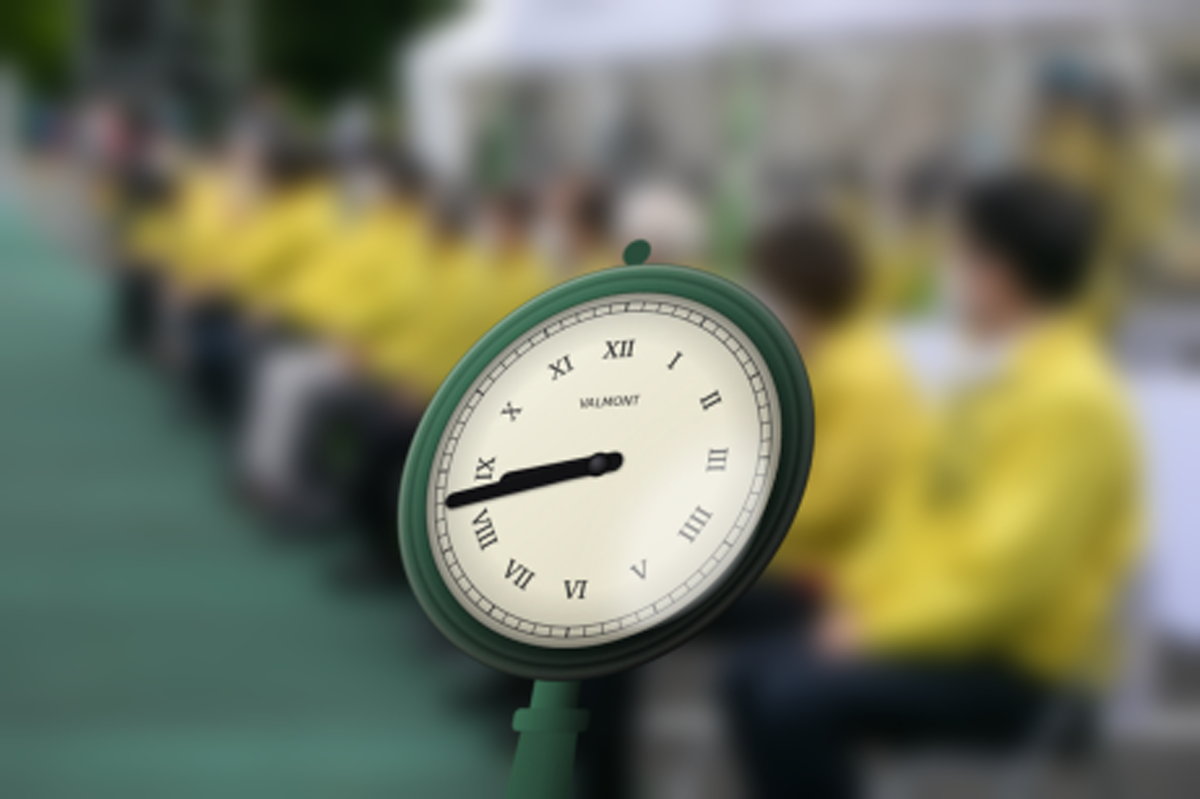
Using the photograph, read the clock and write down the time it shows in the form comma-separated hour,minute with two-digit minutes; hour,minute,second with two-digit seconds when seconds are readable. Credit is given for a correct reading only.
8,43
